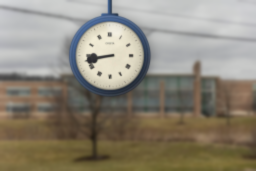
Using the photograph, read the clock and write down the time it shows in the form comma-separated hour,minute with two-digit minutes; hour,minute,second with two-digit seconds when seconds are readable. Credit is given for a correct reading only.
8,43
